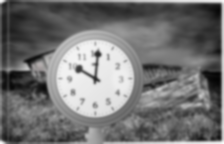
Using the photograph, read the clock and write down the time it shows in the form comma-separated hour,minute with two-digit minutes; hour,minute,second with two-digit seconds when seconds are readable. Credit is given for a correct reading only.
10,01
